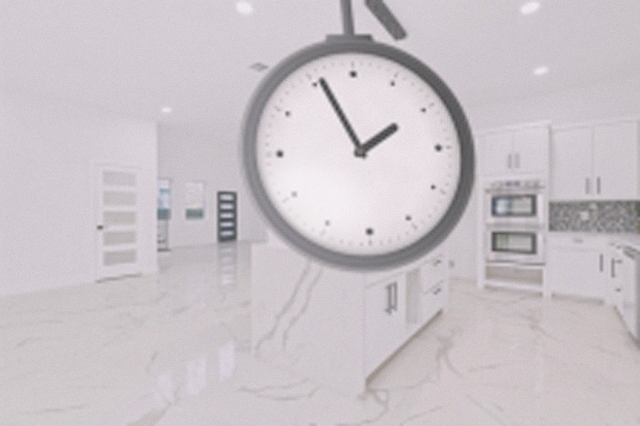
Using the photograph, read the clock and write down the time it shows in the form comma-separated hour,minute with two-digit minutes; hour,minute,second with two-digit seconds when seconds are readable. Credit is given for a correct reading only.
1,56
